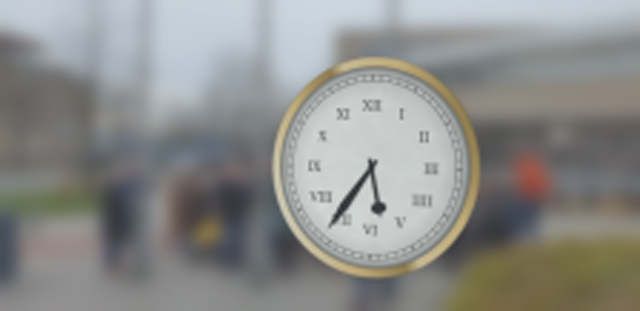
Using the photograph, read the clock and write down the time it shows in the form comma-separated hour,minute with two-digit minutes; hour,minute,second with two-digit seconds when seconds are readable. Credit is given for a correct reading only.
5,36
